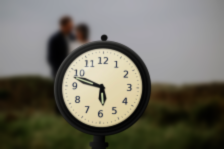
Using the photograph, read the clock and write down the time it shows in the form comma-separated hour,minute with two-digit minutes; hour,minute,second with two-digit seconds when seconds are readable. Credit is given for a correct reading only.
5,48
